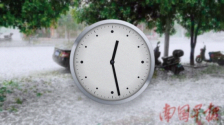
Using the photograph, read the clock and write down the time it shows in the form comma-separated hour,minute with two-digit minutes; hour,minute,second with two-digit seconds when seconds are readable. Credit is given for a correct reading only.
12,28
